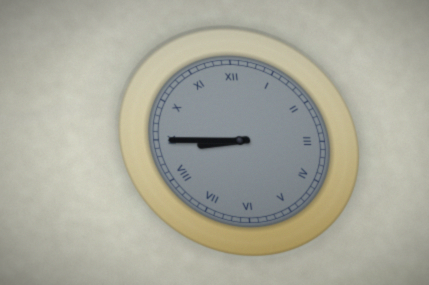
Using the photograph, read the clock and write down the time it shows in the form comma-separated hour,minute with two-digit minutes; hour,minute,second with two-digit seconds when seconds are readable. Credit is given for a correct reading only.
8,45
